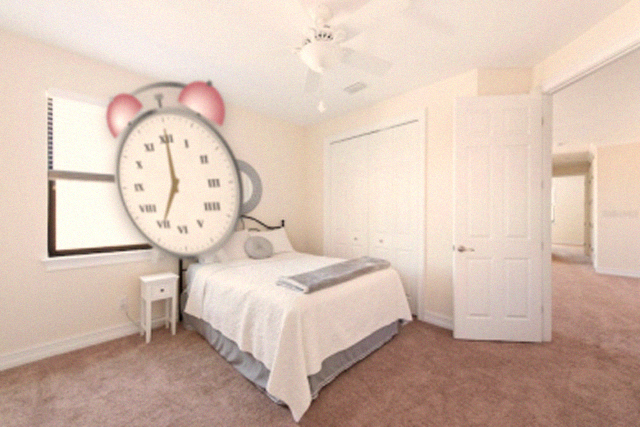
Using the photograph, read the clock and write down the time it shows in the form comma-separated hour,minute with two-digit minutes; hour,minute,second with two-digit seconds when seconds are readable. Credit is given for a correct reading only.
7,00
